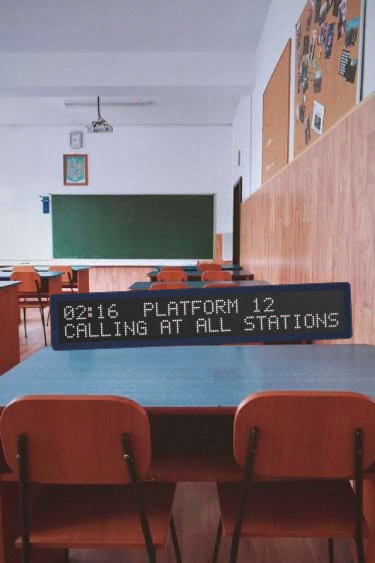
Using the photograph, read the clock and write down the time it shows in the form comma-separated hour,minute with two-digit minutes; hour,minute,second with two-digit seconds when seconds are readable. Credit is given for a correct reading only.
2,16
